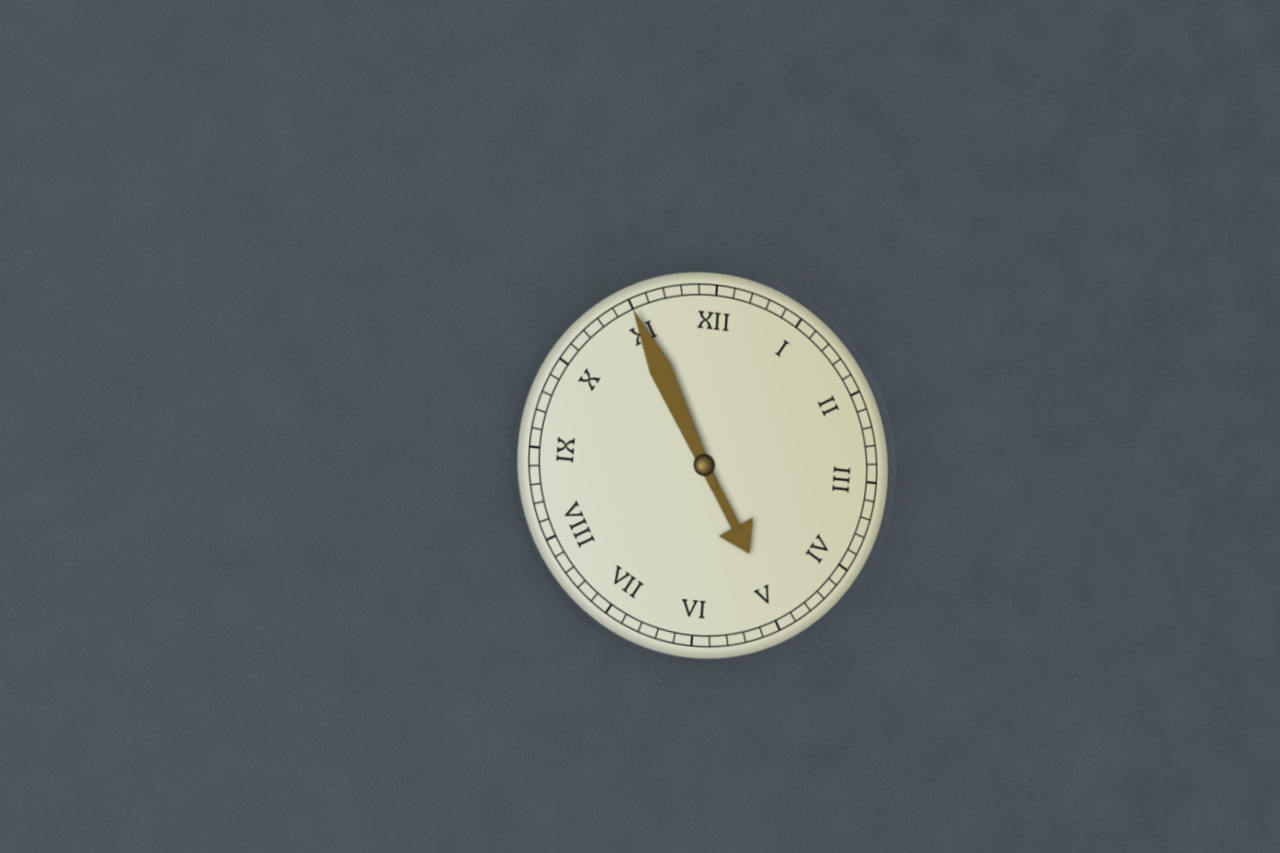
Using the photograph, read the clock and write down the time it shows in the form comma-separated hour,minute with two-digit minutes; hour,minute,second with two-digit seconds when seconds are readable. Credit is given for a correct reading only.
4,55
